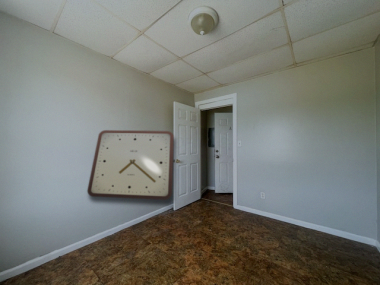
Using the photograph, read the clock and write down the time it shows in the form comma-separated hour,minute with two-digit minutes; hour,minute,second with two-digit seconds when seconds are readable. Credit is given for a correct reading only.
7,22
